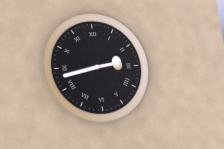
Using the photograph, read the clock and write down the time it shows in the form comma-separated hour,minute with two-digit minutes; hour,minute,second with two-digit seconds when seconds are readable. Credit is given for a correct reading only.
2,43
